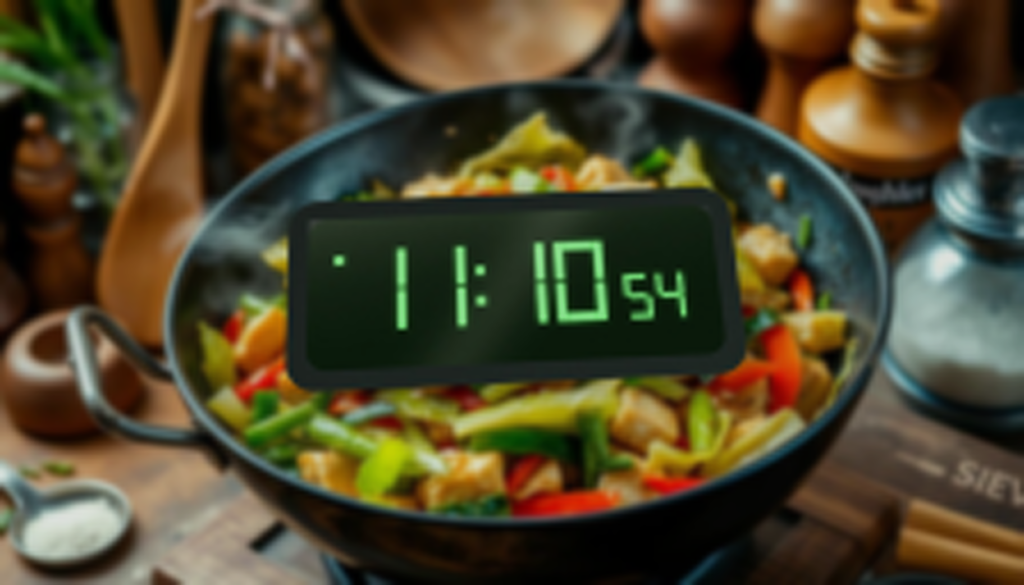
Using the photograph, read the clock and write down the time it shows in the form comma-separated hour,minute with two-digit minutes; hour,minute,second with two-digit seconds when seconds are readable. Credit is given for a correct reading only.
11,10,54
